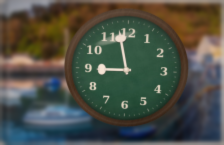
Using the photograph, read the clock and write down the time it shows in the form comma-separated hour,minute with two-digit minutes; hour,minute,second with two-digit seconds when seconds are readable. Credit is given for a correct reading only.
8,58
